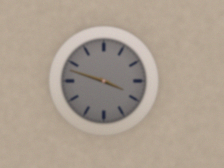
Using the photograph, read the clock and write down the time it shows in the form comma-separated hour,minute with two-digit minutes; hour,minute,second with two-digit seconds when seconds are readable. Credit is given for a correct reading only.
3,48
